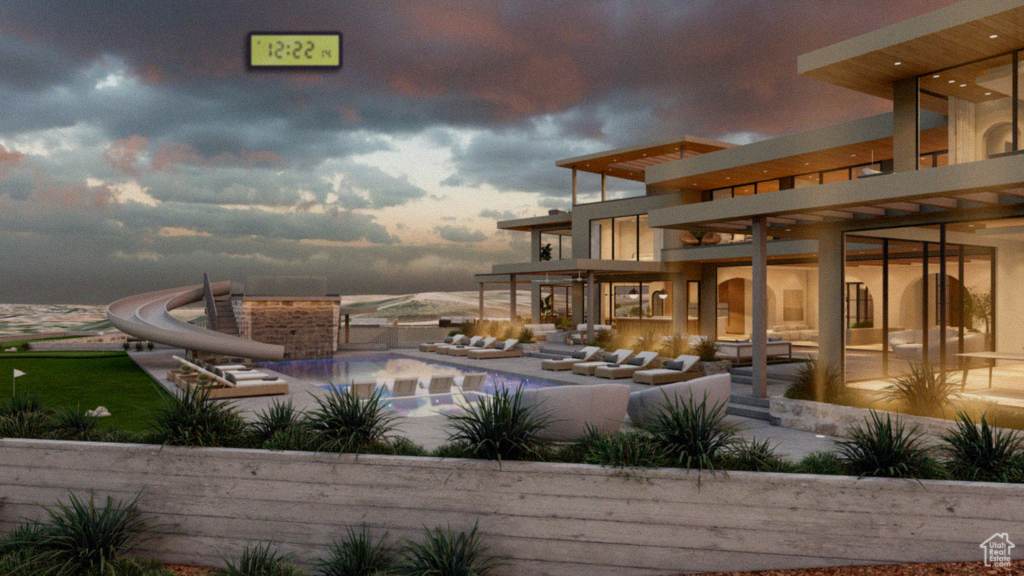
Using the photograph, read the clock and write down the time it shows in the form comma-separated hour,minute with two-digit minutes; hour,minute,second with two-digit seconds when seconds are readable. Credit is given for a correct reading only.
12,22
